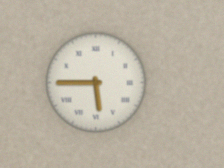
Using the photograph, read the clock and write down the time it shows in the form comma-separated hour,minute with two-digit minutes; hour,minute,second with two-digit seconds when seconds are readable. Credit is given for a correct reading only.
5,45
